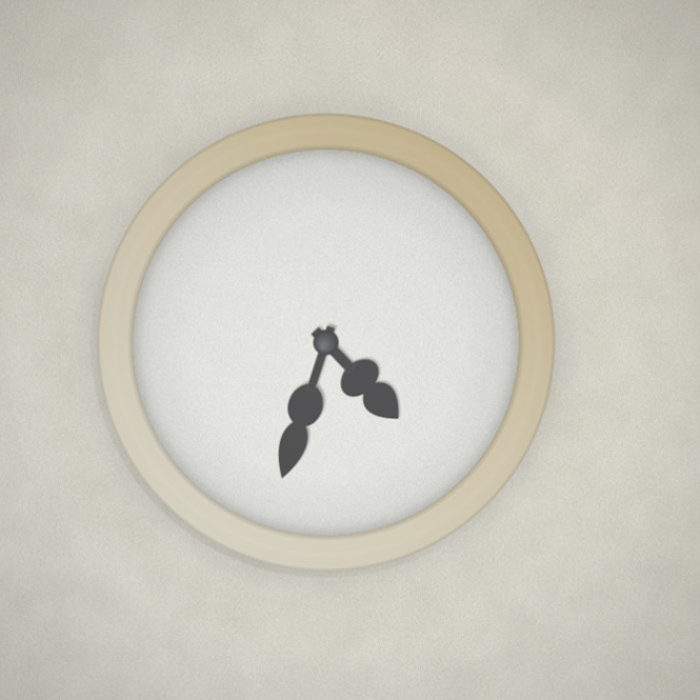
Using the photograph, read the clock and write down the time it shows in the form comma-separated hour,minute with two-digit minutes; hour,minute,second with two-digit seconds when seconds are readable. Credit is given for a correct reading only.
4,33
